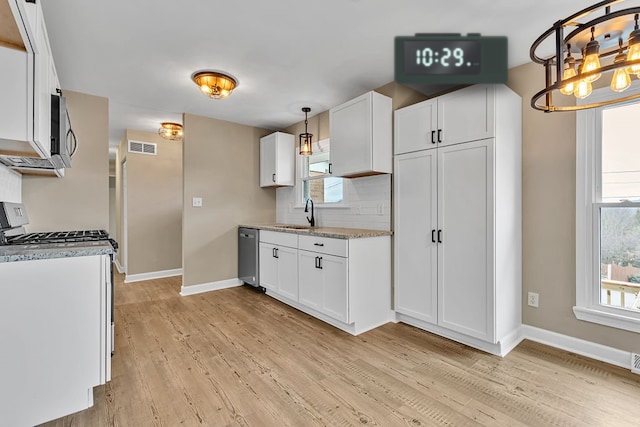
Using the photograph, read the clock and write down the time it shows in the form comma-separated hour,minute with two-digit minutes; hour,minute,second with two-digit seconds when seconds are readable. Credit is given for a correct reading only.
10,29
